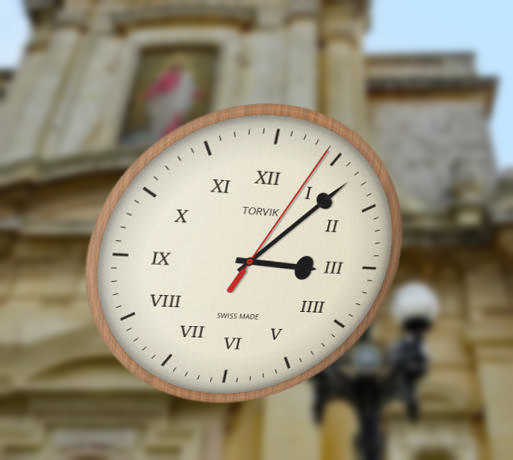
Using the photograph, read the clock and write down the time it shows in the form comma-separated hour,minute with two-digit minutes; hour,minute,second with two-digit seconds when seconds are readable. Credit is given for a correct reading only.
3,07,04
